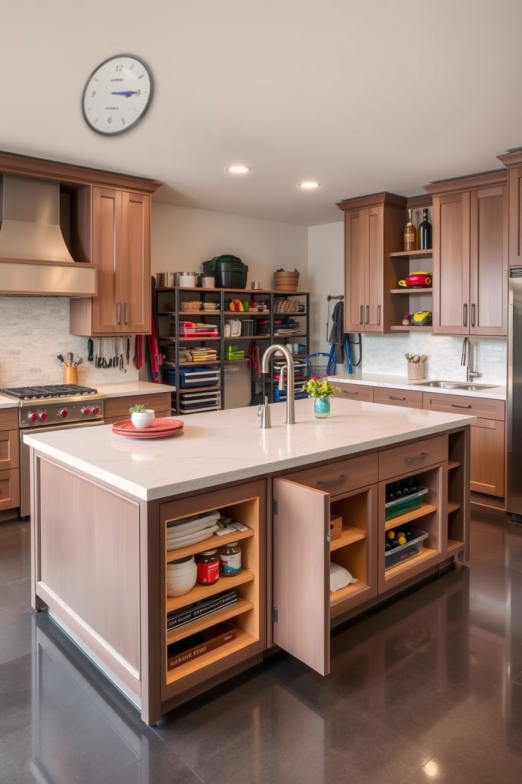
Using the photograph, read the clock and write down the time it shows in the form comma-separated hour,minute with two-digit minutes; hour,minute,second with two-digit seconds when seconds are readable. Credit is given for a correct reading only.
3,15
